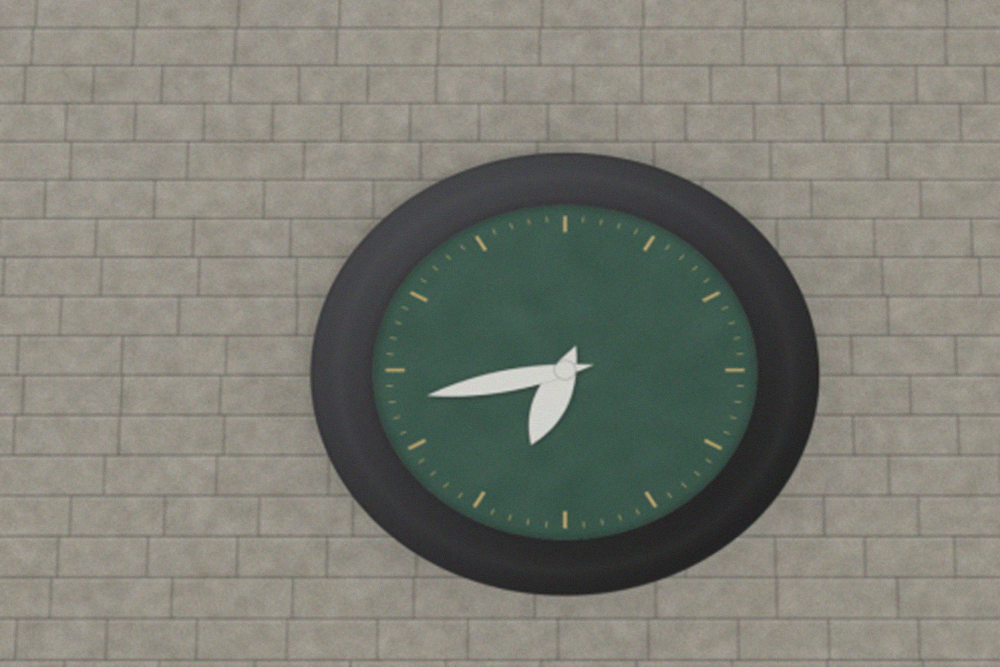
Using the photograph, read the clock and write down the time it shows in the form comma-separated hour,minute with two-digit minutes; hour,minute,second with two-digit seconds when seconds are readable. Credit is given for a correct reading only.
6,43
